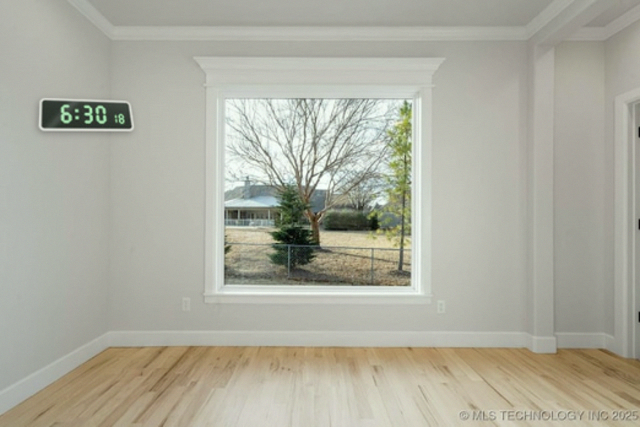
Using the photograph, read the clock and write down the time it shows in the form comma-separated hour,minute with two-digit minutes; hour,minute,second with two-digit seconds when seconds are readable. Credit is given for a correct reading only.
6,30,18
